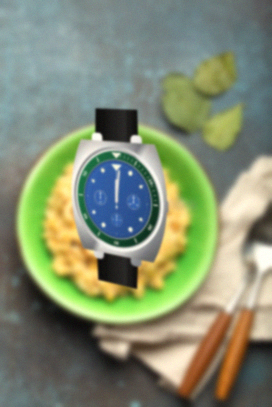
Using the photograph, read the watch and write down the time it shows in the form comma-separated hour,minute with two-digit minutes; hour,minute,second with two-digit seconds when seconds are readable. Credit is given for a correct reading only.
12,01
